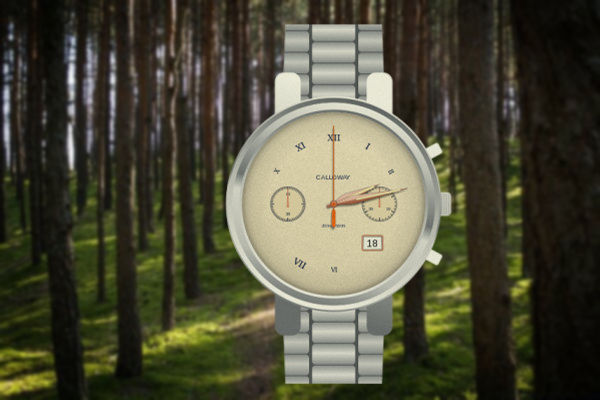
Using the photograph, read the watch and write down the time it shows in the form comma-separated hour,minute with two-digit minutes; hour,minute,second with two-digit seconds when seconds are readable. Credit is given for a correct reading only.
2,13
